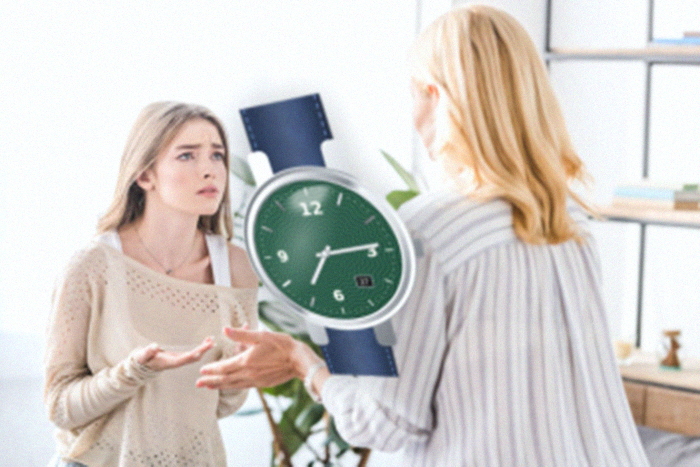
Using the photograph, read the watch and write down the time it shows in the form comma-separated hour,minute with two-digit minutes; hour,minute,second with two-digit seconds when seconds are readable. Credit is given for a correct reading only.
7,14
